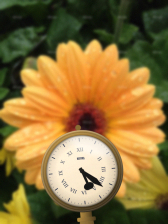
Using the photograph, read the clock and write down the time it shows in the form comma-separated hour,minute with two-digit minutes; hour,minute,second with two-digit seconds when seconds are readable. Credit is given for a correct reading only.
5,22
